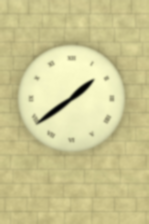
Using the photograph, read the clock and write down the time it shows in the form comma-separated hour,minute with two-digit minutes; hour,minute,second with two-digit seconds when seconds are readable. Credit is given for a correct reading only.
1,39
